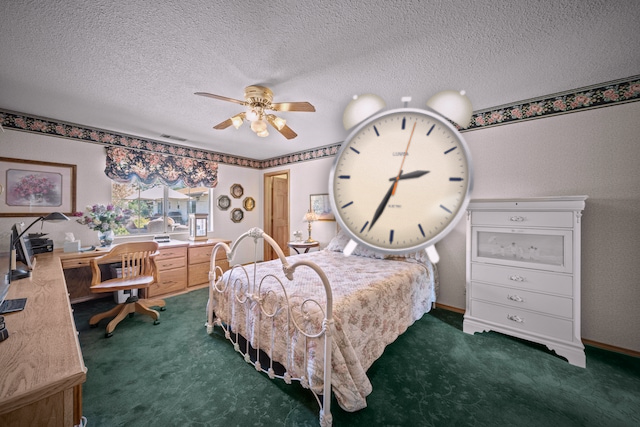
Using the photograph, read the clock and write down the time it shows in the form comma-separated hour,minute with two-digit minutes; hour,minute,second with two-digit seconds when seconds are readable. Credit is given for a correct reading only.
2,34,02
